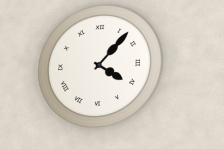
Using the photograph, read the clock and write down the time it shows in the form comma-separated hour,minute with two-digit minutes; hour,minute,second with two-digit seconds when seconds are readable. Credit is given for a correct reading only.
4,07
